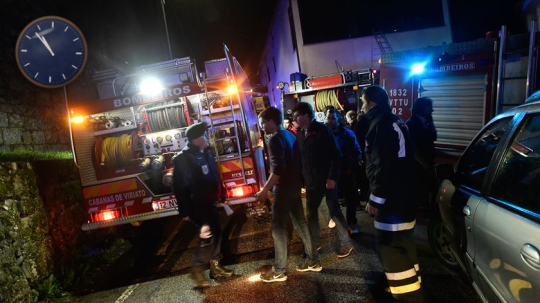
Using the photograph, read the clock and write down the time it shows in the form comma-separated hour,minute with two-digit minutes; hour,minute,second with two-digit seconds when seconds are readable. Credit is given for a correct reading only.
10,53
